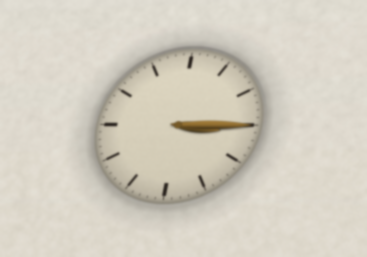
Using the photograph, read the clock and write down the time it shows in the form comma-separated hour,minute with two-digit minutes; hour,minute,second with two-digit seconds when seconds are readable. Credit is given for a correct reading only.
3,15
